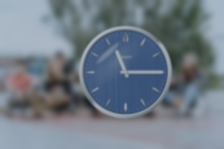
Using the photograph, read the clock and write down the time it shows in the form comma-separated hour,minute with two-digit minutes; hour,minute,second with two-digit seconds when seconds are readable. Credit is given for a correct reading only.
11,15
